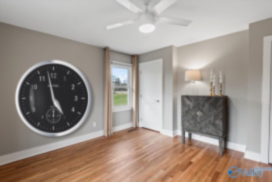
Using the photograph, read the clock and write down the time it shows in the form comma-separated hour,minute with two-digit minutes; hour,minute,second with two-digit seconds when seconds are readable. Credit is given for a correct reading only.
4,58
